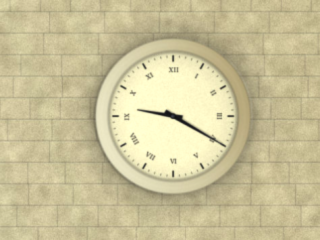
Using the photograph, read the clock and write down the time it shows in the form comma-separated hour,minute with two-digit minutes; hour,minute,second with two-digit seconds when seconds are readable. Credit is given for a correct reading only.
9,20
